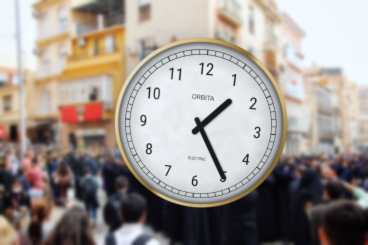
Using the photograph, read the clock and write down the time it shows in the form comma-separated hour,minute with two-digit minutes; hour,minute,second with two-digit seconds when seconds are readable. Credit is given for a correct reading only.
1,25
